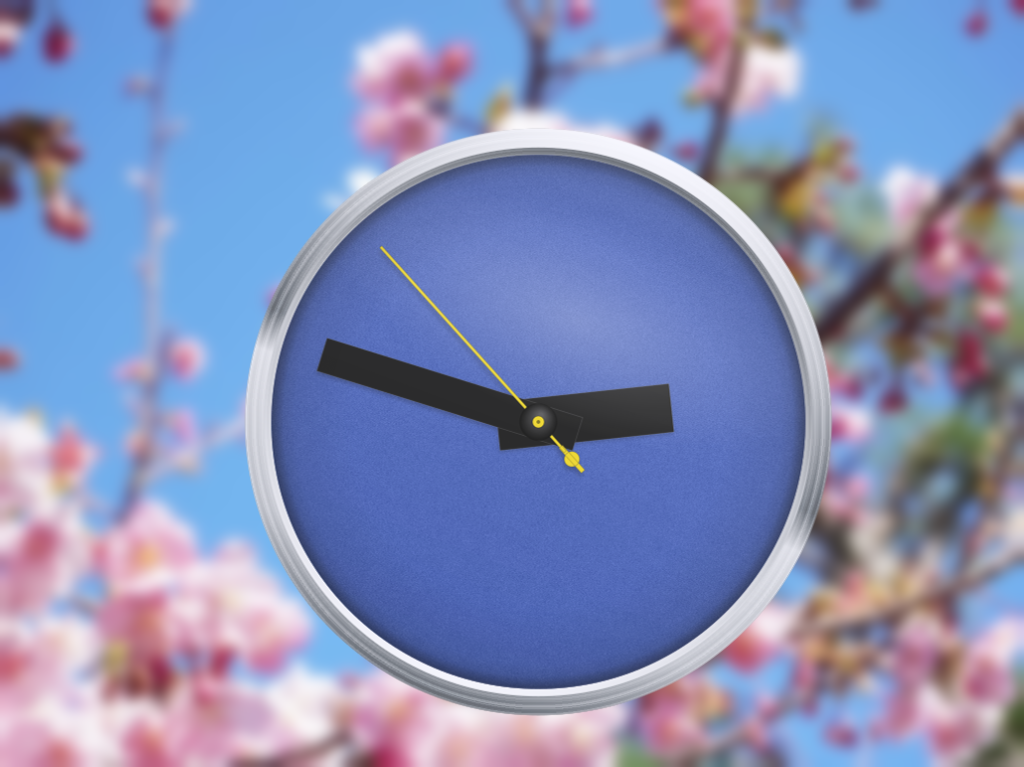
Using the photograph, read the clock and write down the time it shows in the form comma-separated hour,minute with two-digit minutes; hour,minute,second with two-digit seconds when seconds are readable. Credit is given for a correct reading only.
2,47,53
